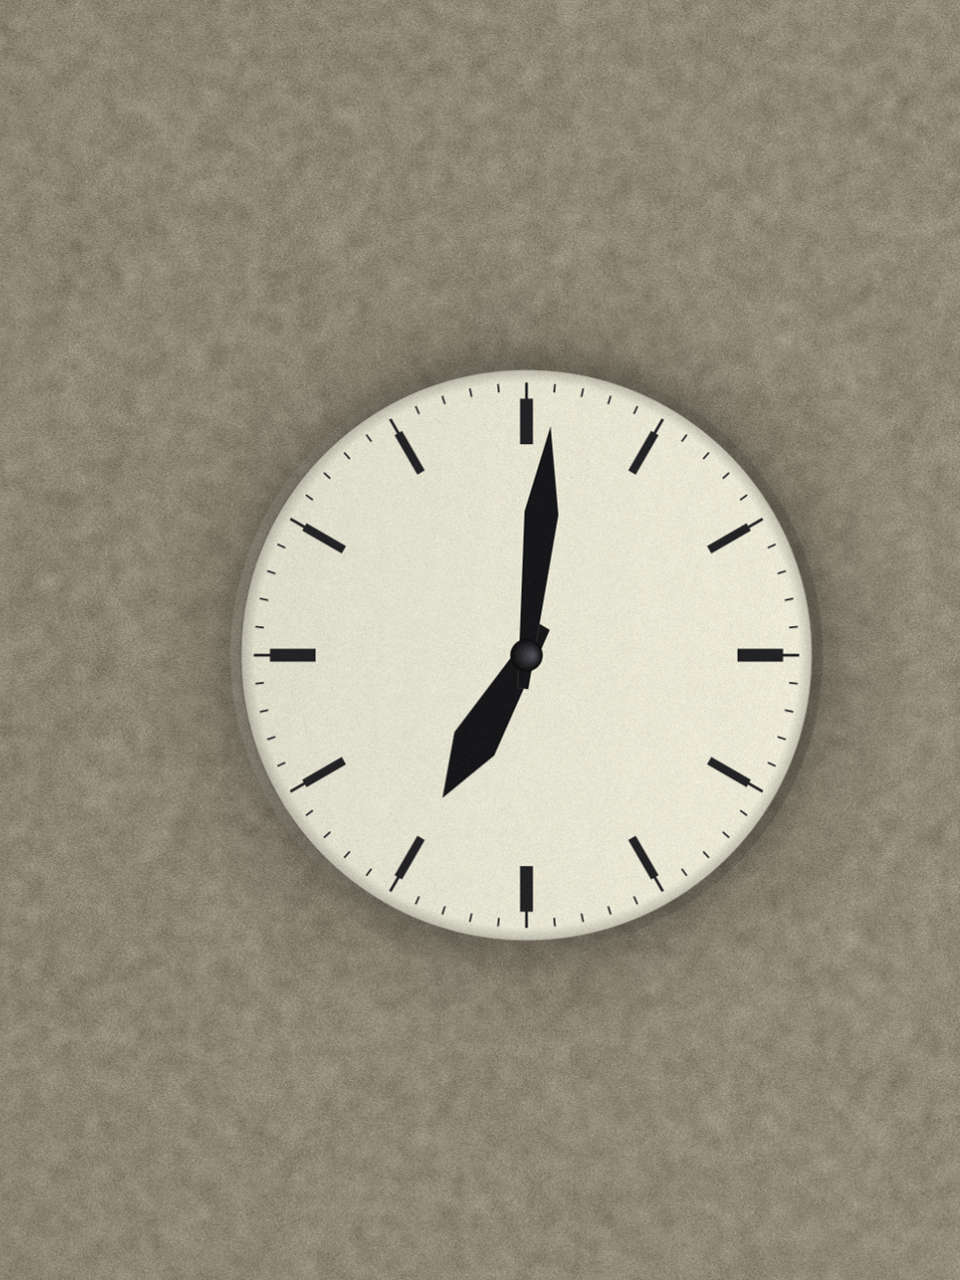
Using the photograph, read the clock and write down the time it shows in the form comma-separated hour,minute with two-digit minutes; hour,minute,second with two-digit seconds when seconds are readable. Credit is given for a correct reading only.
7,01
